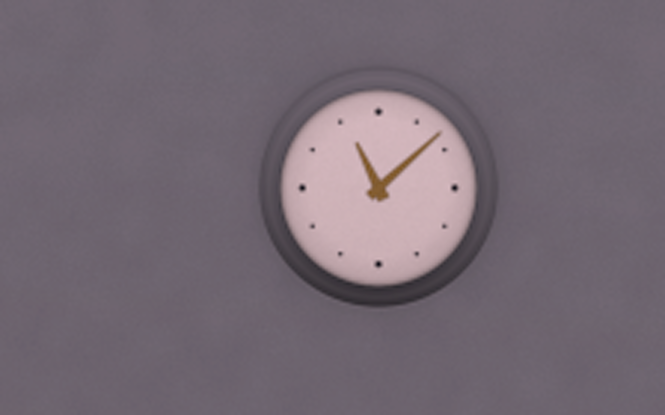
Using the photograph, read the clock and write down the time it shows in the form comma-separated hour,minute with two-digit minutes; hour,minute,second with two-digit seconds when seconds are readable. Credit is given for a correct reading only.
11,08
